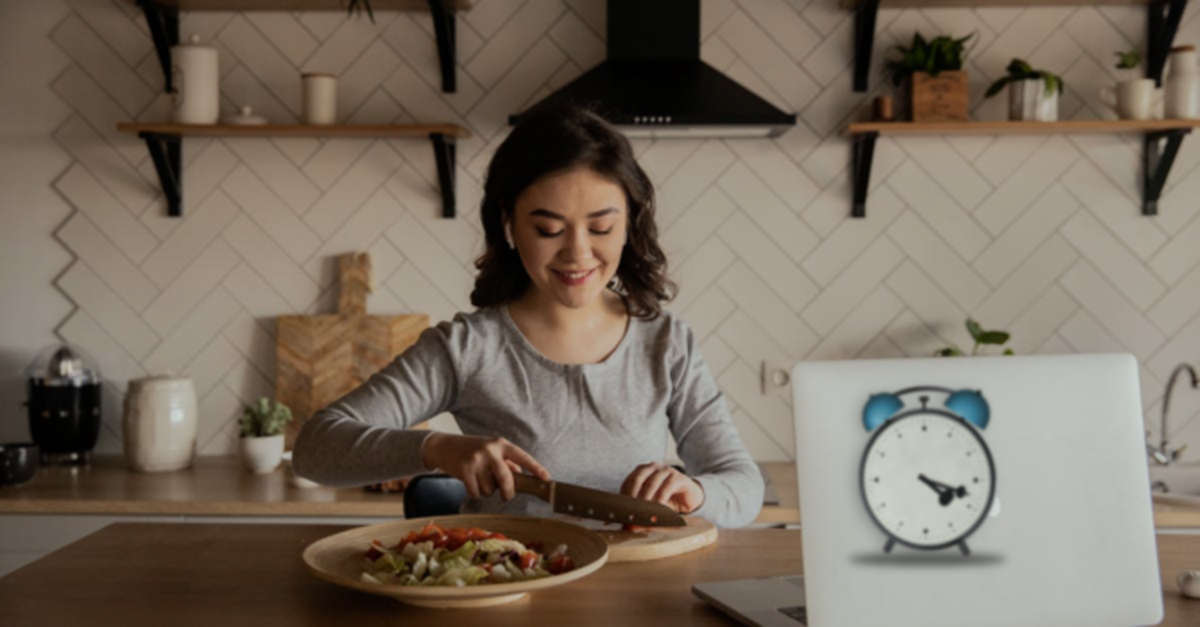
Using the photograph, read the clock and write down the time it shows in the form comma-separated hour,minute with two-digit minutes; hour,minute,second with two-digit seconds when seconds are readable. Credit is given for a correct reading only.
4,18
